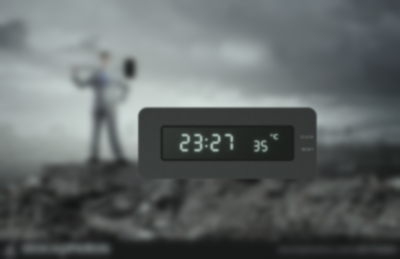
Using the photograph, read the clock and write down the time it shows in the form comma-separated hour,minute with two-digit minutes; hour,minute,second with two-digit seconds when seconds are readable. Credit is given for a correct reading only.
23,27
